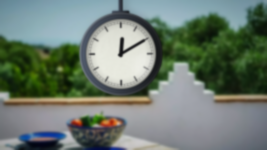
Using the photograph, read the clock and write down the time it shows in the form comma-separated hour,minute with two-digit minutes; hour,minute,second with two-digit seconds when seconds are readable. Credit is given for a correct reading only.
12,10
